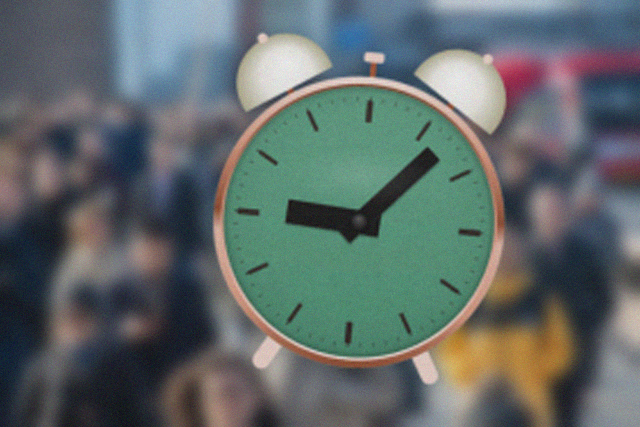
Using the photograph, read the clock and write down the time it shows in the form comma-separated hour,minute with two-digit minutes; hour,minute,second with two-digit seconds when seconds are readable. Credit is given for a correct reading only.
9,07
